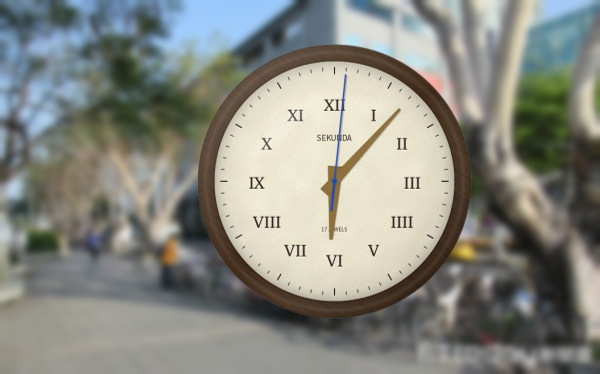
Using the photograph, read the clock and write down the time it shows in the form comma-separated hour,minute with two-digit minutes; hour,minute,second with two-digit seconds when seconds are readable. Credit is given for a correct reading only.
6,07,01
